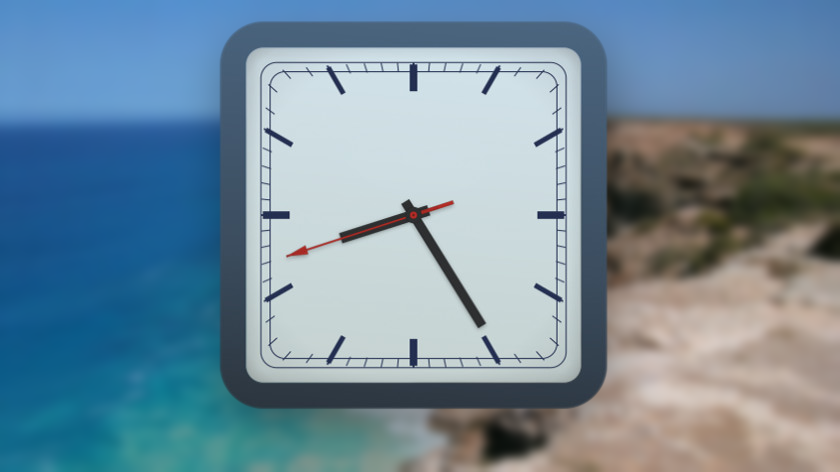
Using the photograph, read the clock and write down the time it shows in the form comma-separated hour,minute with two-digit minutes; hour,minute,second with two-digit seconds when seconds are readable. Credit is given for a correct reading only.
8,24,42
